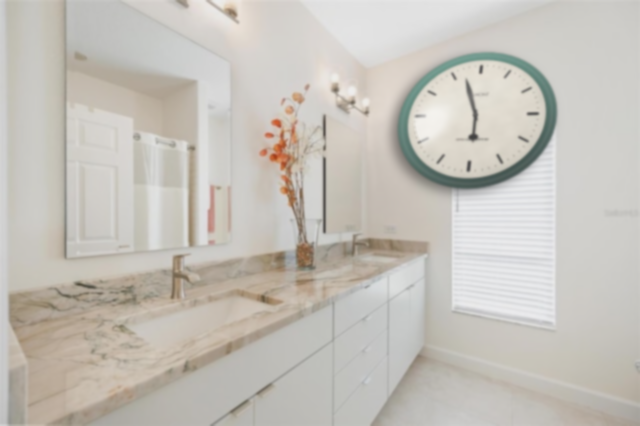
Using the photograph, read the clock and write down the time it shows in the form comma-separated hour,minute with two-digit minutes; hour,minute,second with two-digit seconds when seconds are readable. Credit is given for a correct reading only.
5,57
